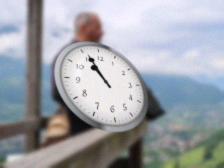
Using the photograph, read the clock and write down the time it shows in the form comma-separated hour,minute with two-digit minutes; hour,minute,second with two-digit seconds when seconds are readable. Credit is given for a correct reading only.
10,56
